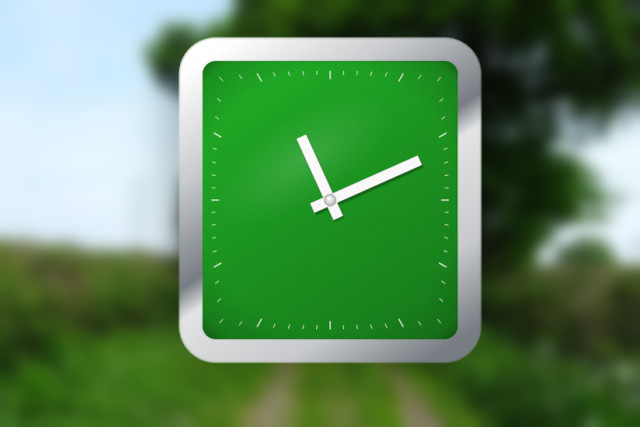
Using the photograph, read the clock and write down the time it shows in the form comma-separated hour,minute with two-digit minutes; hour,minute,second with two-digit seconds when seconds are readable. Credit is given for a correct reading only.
11,11
